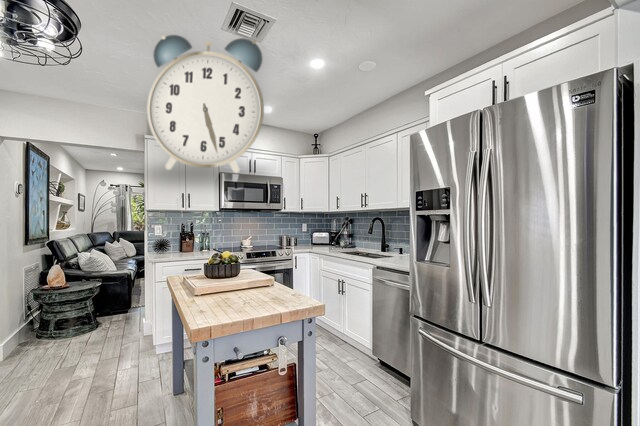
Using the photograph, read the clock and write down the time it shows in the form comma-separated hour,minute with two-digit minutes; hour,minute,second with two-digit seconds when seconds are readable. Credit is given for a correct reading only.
5,27
